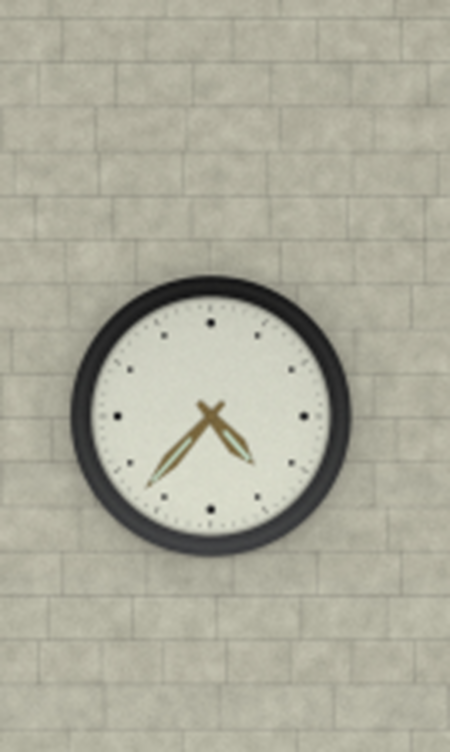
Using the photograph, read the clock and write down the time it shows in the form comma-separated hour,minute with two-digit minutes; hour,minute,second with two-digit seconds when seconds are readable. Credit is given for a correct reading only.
4,37
